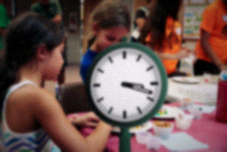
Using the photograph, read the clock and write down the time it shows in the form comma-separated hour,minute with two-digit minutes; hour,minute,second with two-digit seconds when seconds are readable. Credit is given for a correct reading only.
3,18
